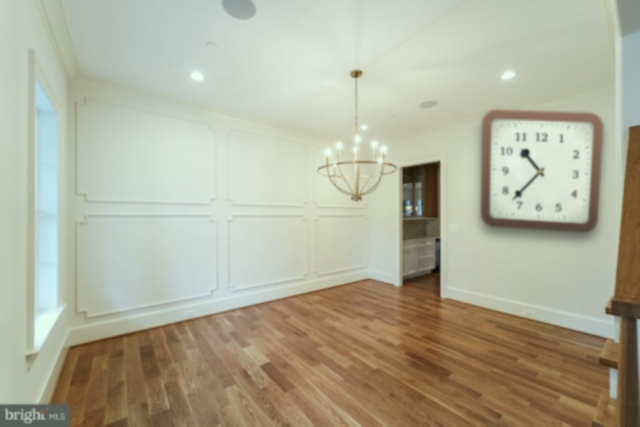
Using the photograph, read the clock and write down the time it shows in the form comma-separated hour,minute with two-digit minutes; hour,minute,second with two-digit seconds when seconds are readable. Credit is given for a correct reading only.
10,37
